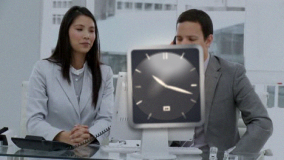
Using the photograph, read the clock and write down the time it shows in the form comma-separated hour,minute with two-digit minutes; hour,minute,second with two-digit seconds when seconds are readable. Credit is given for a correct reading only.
10,18
